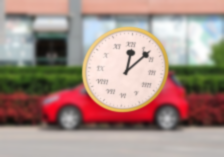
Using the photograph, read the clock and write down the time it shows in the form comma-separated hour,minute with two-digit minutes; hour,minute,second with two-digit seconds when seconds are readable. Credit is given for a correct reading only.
12,07
